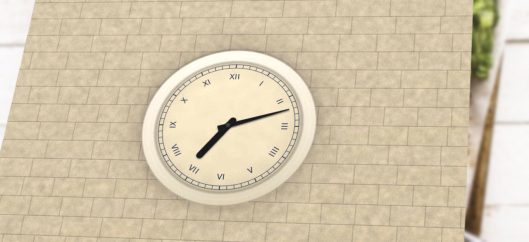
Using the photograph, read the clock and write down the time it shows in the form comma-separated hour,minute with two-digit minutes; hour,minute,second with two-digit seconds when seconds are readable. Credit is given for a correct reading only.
7,12
